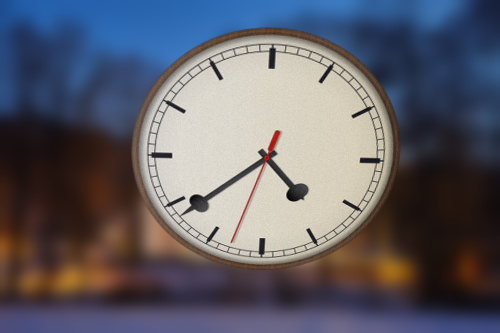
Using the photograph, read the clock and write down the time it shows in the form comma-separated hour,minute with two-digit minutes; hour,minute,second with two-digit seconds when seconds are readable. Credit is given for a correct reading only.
4,38,33
